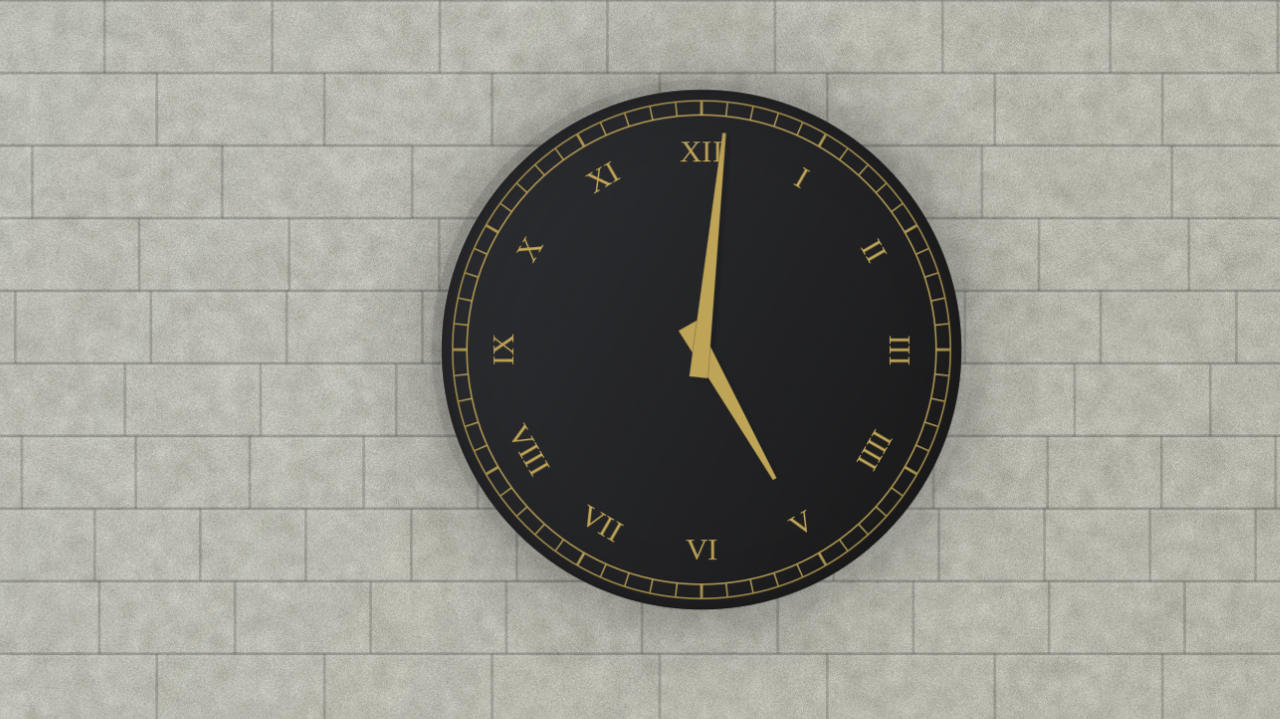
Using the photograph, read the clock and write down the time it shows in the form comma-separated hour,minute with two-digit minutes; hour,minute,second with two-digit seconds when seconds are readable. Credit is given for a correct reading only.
5,01
